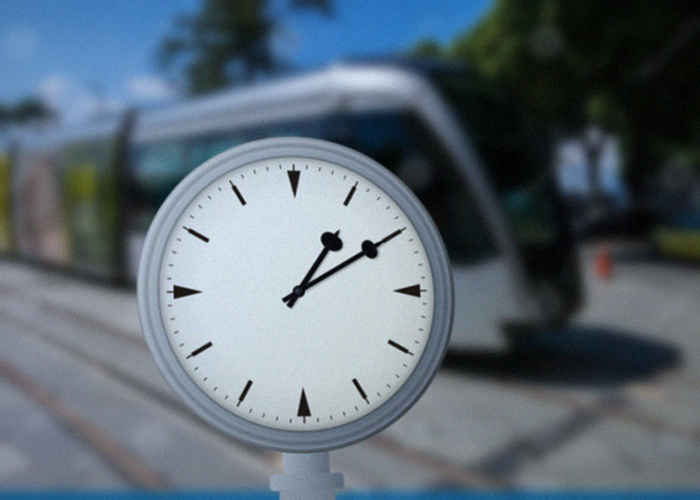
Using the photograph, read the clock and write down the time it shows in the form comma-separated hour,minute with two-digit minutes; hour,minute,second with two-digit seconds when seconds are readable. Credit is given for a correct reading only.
1,10
